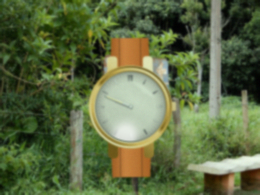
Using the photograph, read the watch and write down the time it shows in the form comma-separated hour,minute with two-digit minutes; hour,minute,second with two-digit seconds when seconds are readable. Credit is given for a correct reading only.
9,49
